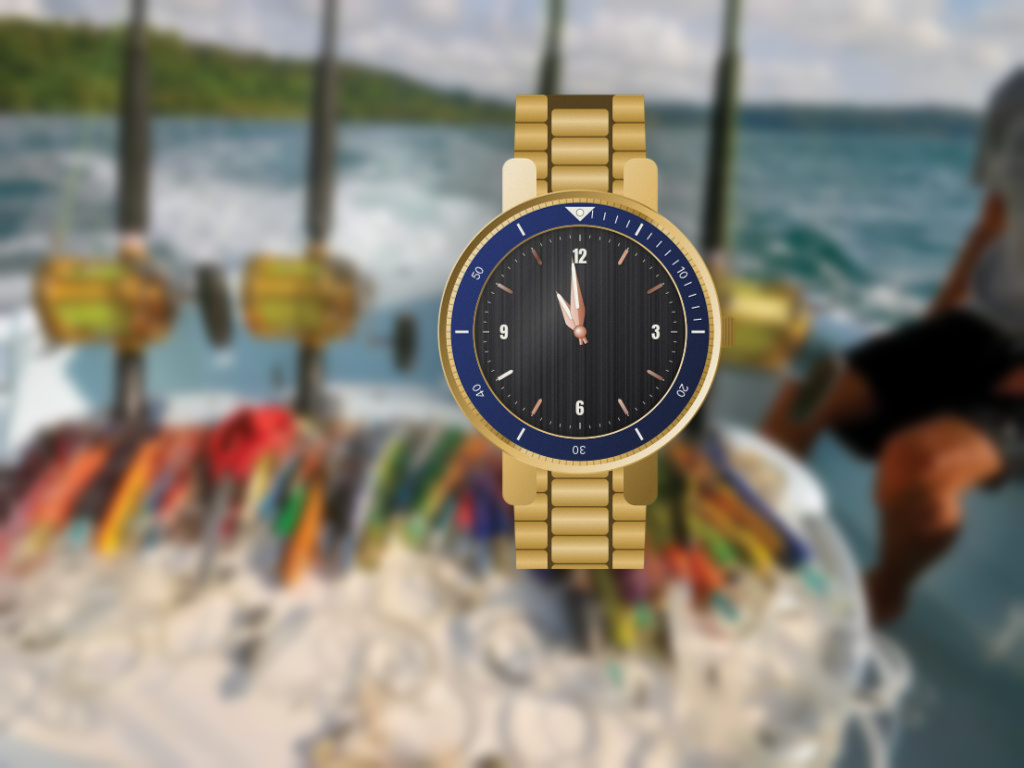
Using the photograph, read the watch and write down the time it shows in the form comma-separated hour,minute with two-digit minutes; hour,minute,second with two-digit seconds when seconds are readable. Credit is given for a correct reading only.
10,59
